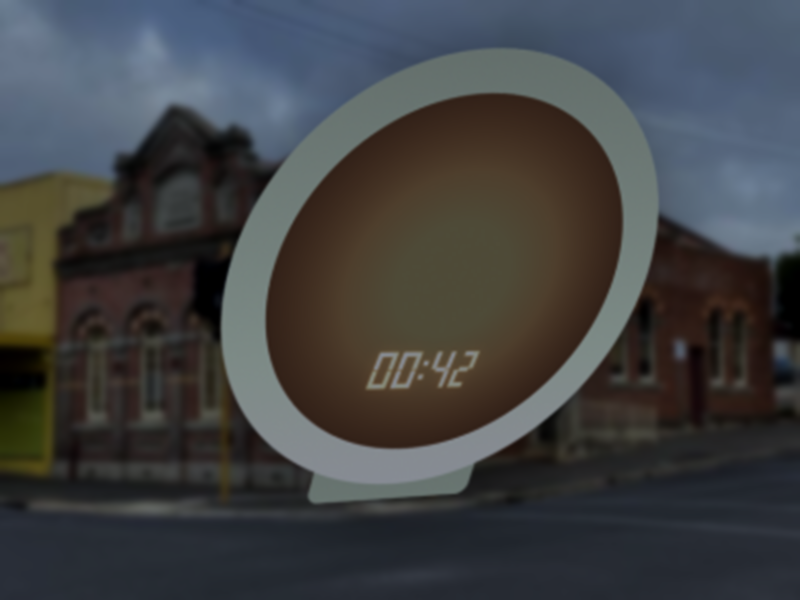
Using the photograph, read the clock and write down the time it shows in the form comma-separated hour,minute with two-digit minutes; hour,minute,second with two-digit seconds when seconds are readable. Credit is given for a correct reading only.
0,42
